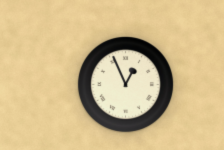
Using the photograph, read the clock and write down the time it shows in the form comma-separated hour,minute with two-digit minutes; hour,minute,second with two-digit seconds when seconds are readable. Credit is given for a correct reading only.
12,56
